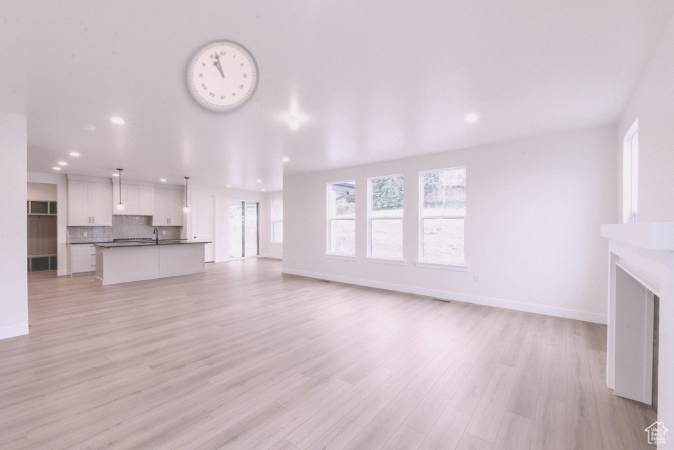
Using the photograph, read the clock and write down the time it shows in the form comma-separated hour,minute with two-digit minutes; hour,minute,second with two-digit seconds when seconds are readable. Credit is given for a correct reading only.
10,57
